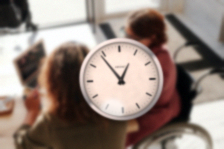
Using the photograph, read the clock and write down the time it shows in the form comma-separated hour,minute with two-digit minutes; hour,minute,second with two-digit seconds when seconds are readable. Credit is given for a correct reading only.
12,54
